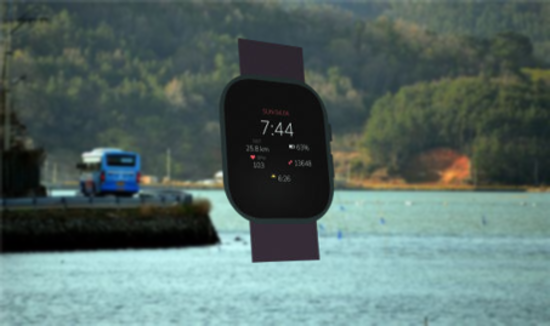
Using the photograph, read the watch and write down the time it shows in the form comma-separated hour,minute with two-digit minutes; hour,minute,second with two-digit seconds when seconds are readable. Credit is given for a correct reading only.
7,44
